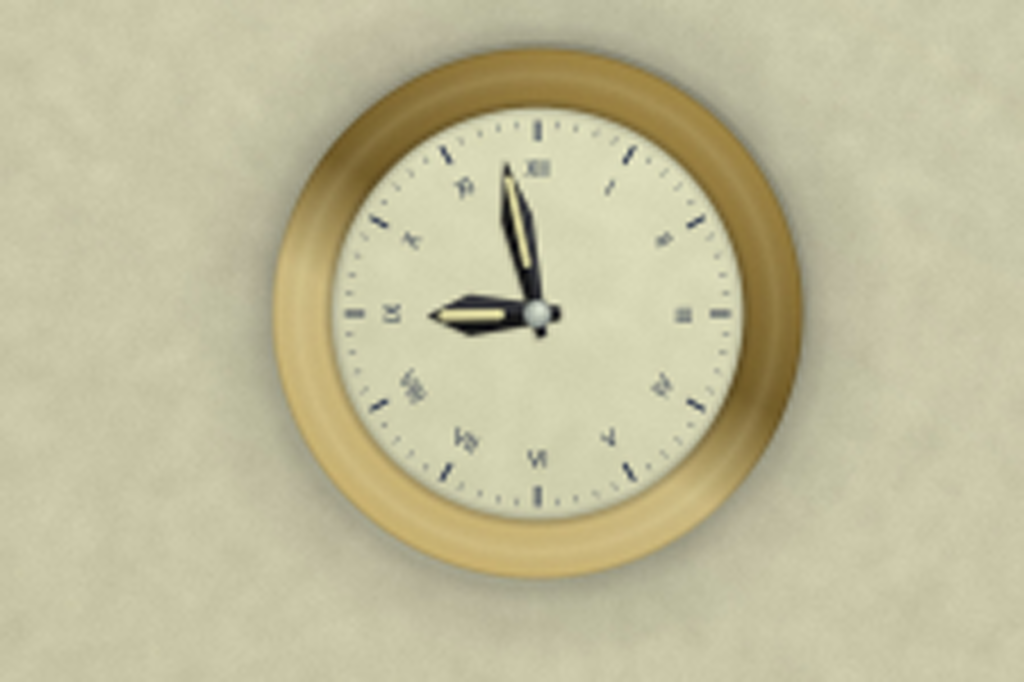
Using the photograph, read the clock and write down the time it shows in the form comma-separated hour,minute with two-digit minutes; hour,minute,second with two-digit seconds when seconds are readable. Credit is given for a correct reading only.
8,58
